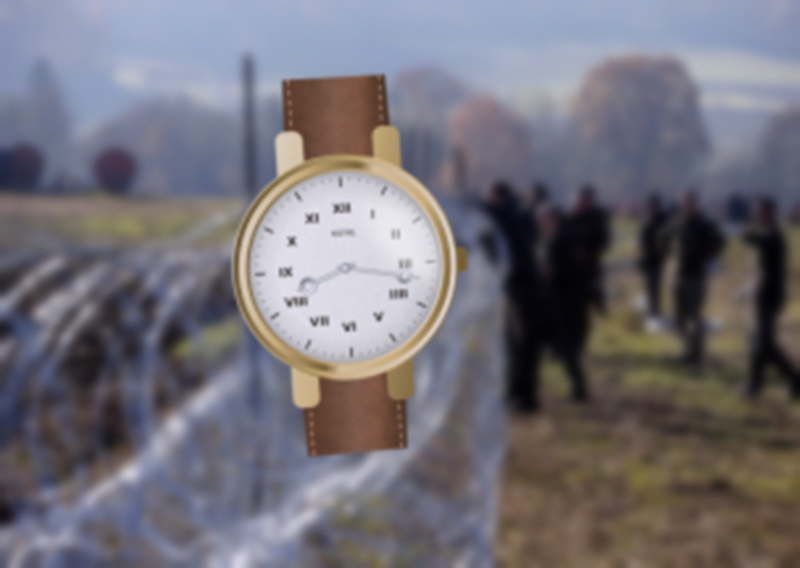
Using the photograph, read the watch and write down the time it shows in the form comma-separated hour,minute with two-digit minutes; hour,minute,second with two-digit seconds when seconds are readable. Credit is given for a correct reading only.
8,17
